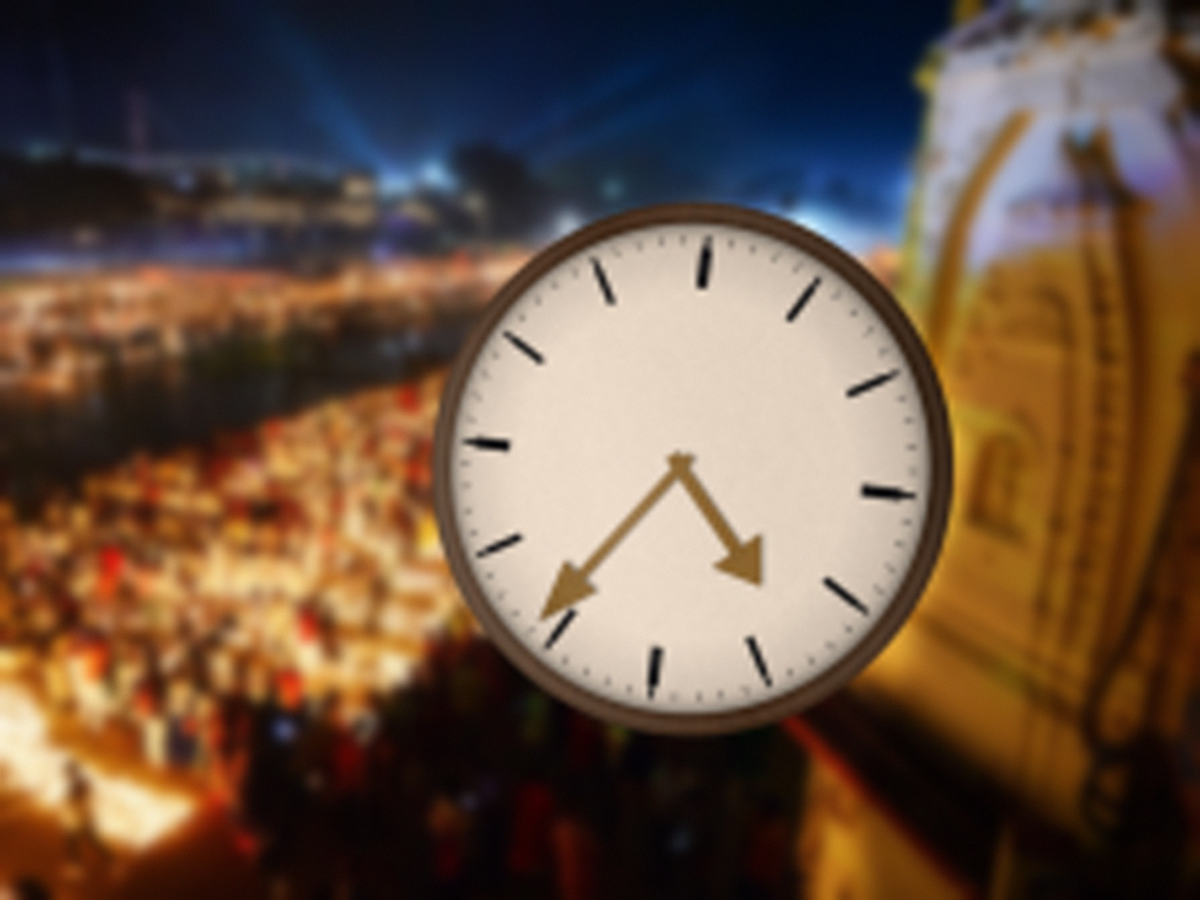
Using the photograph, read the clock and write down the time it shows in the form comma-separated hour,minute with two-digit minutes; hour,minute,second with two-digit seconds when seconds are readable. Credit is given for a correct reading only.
4,36
